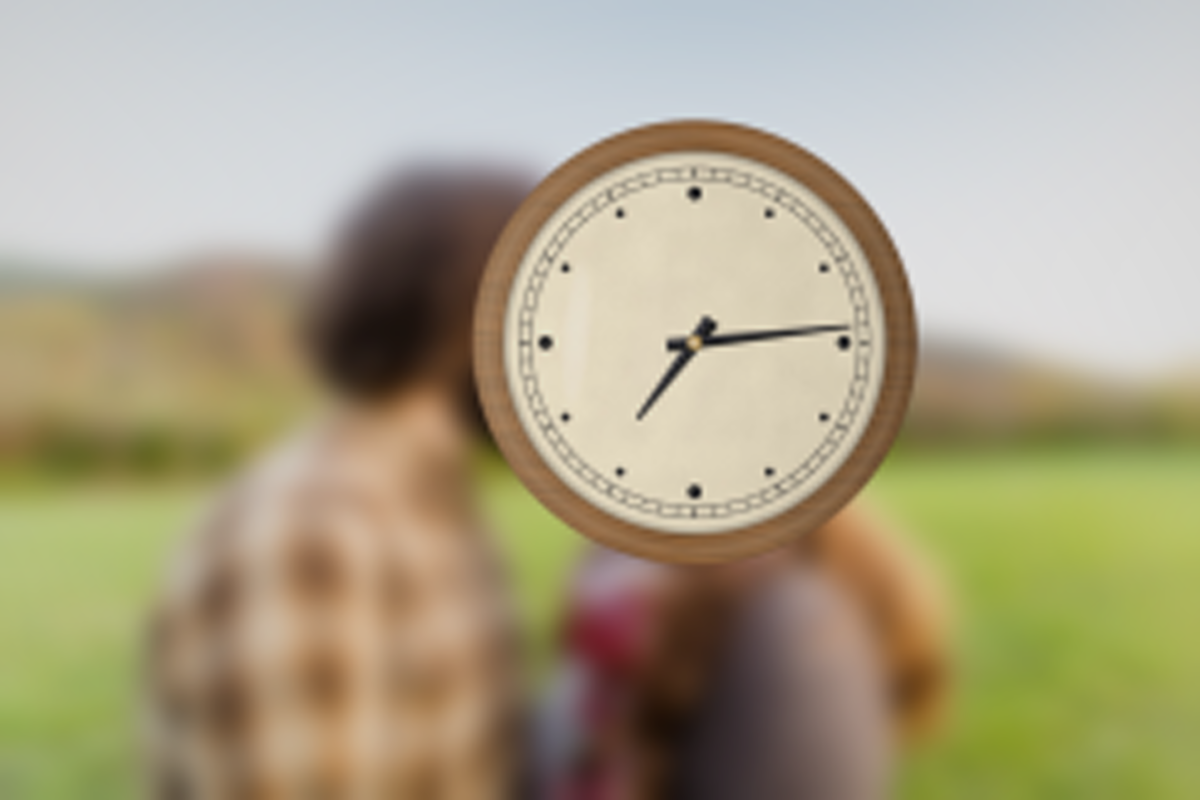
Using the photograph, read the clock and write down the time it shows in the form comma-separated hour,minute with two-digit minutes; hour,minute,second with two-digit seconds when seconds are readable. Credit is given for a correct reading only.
7,14
